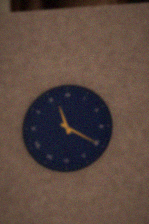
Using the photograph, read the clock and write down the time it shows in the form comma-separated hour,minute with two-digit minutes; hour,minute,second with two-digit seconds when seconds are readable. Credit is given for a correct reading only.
11,20
